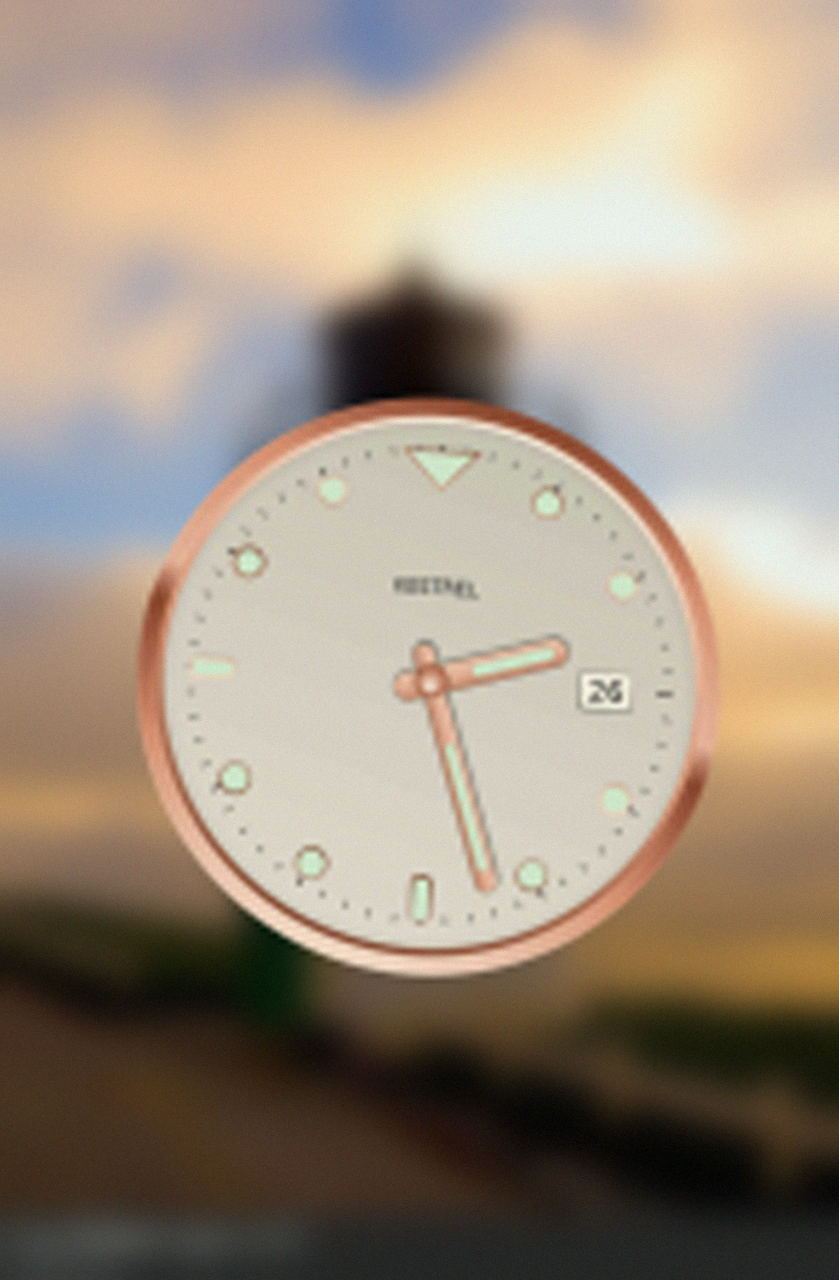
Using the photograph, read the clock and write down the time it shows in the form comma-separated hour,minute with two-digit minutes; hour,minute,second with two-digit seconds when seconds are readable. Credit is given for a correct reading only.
2,27
